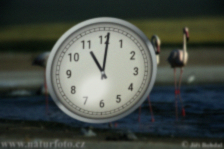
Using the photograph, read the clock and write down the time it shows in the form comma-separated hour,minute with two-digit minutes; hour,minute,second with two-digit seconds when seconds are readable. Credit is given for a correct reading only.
11,01
